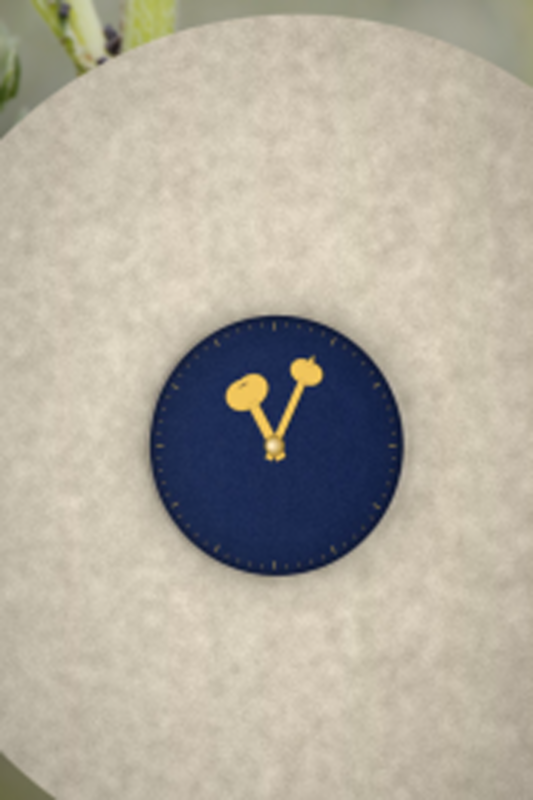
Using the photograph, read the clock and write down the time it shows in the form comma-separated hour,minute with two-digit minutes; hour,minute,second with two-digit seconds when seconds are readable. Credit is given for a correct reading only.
11,04
